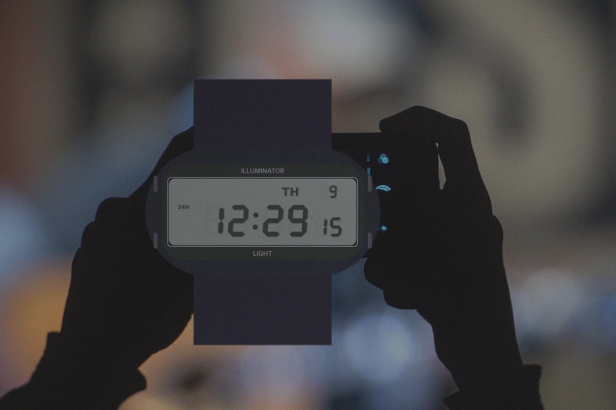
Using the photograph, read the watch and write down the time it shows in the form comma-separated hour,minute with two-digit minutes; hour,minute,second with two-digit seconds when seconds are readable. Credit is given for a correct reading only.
12,29,15
